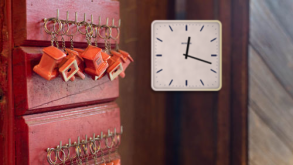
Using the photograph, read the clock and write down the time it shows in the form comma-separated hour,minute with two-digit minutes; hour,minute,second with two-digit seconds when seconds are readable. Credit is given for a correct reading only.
12,18
